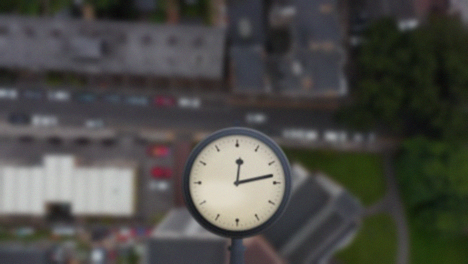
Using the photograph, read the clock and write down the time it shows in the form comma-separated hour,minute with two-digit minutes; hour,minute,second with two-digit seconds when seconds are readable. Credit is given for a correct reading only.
12,13
